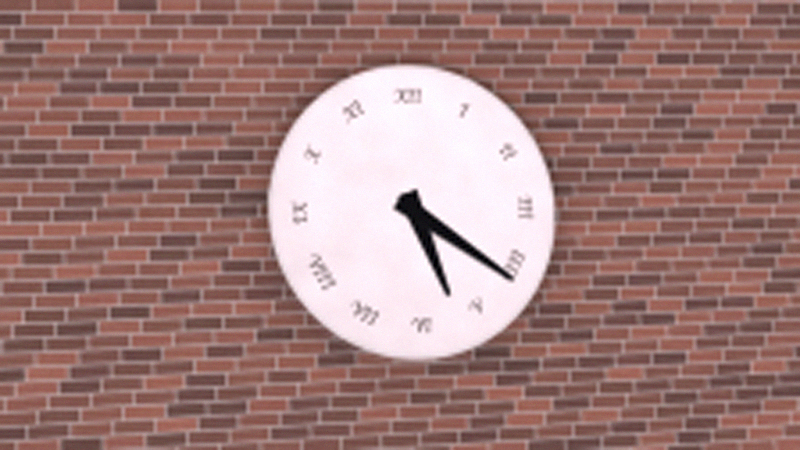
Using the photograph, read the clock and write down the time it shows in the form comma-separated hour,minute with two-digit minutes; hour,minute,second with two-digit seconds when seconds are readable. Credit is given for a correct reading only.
5,21
